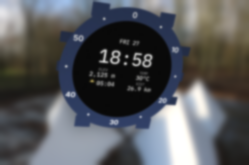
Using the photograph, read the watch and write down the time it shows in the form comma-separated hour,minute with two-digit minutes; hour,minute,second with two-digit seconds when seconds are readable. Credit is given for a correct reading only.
18,58
